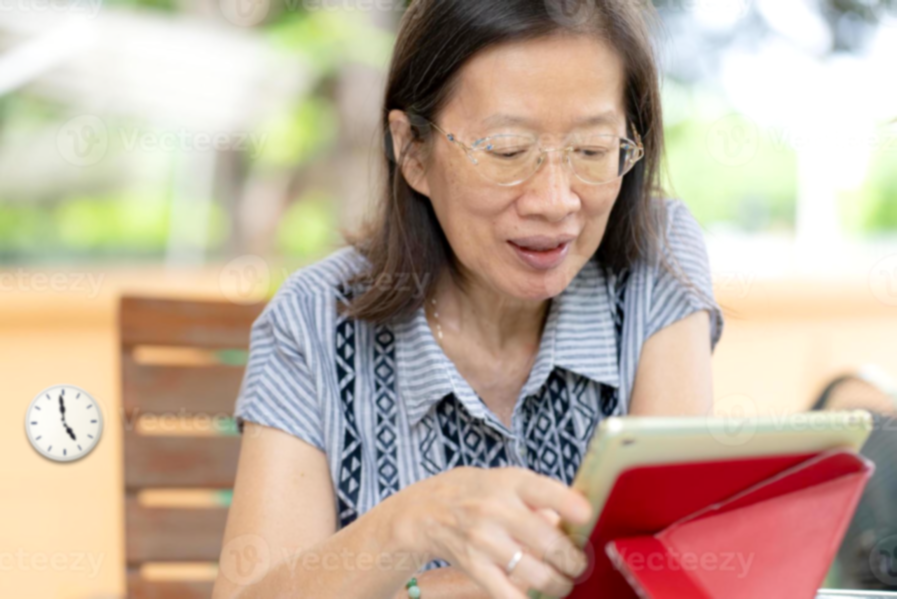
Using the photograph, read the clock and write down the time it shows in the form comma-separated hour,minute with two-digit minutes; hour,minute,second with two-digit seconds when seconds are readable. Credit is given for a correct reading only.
4,59
